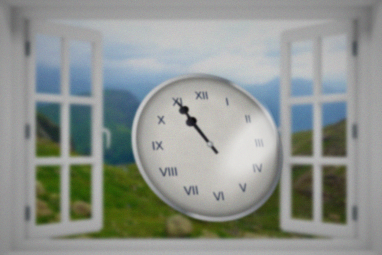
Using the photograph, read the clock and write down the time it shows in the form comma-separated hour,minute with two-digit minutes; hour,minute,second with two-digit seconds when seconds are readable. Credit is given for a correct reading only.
10,55
